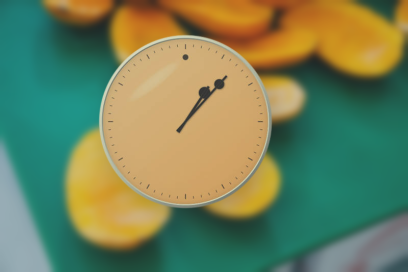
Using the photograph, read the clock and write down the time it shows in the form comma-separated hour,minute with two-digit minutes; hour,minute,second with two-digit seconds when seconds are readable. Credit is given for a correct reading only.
1,07
